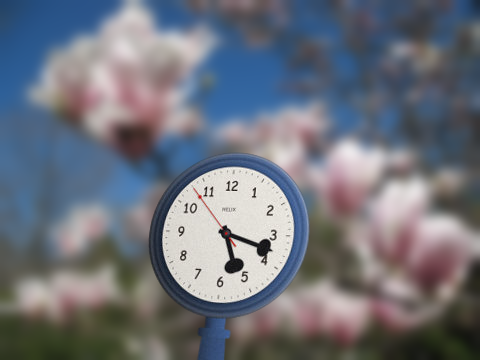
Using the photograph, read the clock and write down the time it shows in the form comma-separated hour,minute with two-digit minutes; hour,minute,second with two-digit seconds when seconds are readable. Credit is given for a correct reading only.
5,17,53
